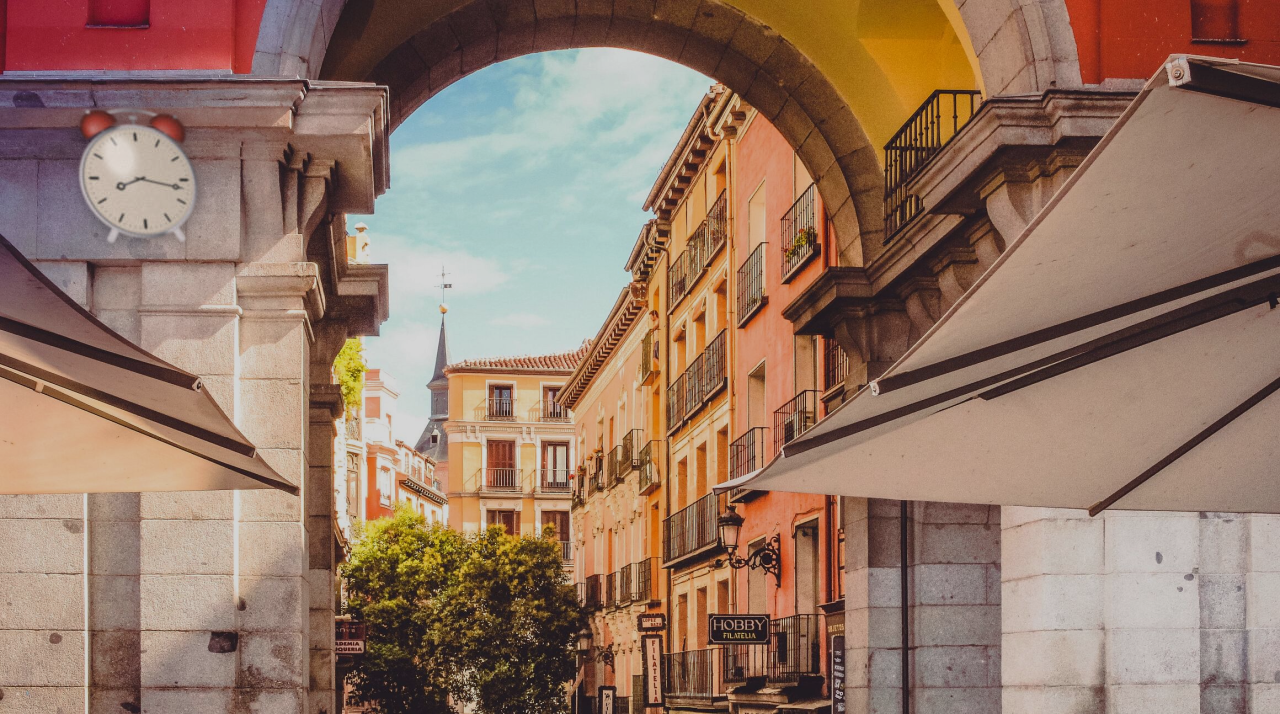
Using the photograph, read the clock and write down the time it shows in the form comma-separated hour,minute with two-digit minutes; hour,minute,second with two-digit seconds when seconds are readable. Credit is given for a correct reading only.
8,17
